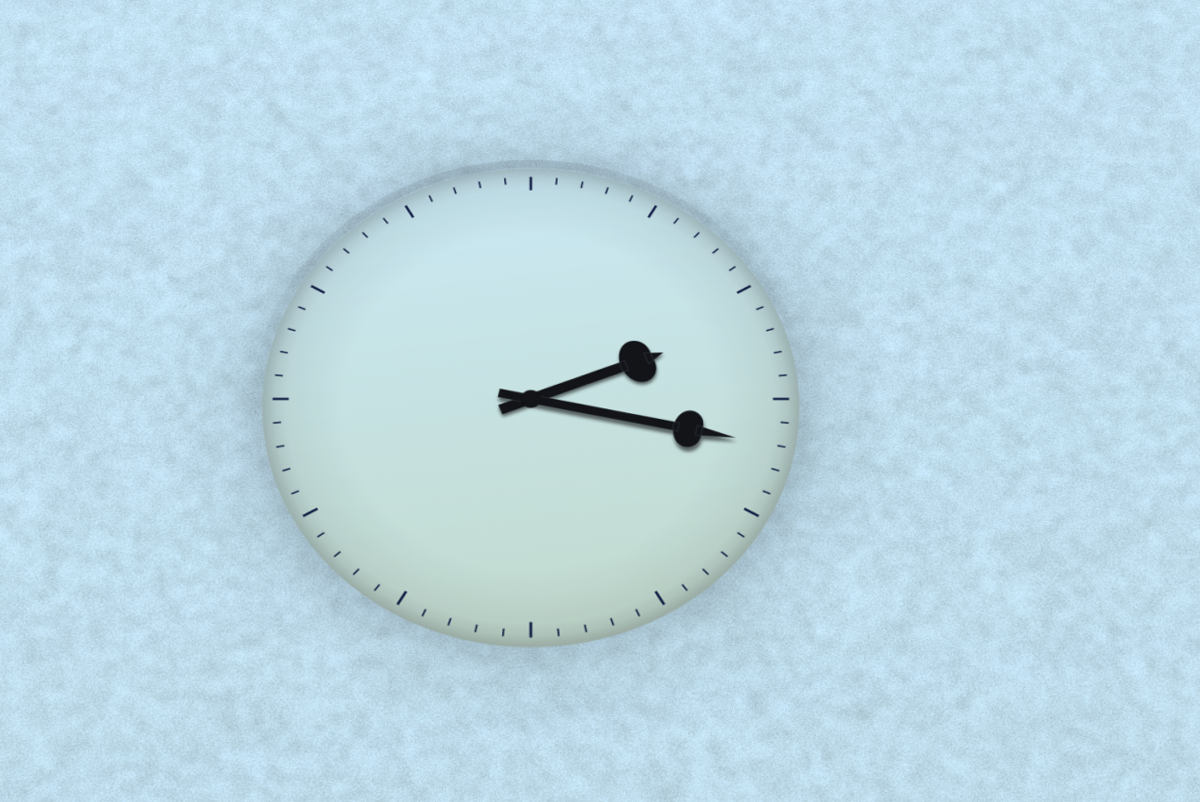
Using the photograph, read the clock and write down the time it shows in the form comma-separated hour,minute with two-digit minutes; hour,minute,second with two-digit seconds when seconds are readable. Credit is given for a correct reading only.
2,17
